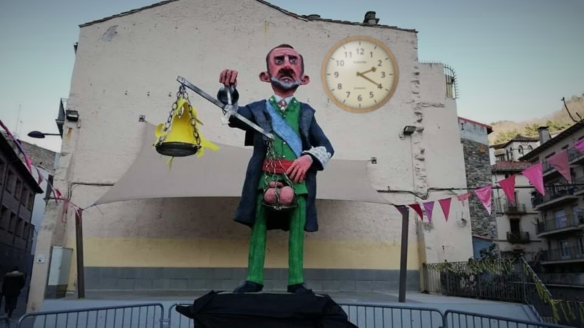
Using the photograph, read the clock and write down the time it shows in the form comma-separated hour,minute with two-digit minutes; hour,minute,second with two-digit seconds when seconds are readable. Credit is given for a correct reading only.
2,20
